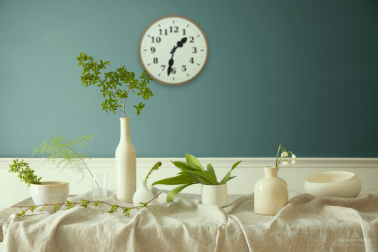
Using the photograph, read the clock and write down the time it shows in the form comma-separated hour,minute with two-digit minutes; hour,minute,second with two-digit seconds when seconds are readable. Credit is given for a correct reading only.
1,32
